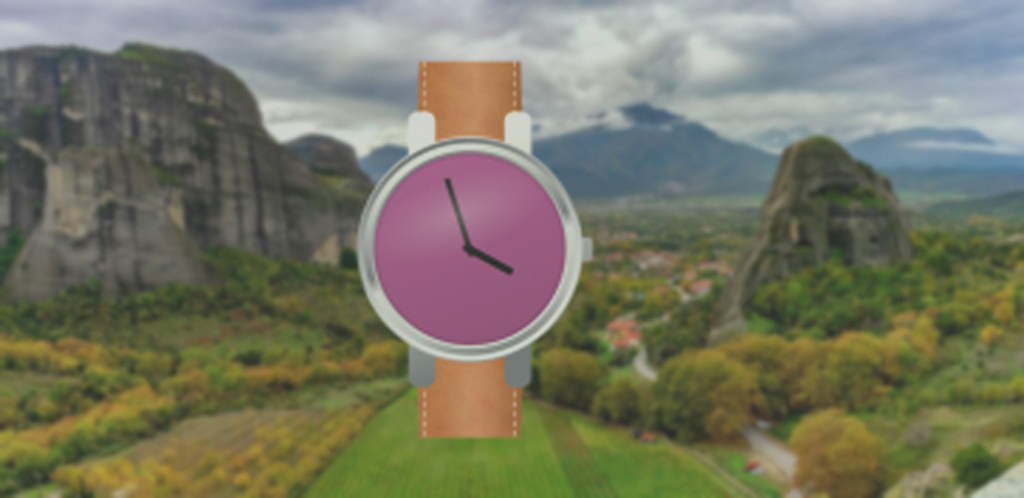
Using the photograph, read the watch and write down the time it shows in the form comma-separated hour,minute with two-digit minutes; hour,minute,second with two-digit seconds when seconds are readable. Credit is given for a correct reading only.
3,57
